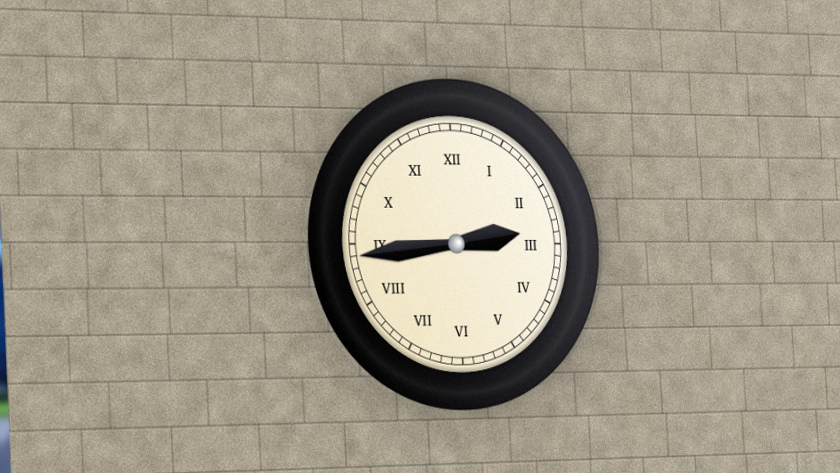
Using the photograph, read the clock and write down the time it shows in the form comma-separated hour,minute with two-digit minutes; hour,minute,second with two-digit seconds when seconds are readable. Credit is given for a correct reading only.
2,44
